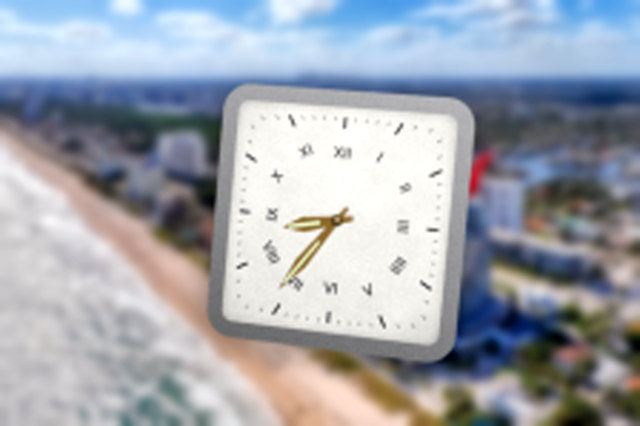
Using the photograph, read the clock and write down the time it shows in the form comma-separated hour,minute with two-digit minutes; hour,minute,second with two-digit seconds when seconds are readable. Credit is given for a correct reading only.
8,36
